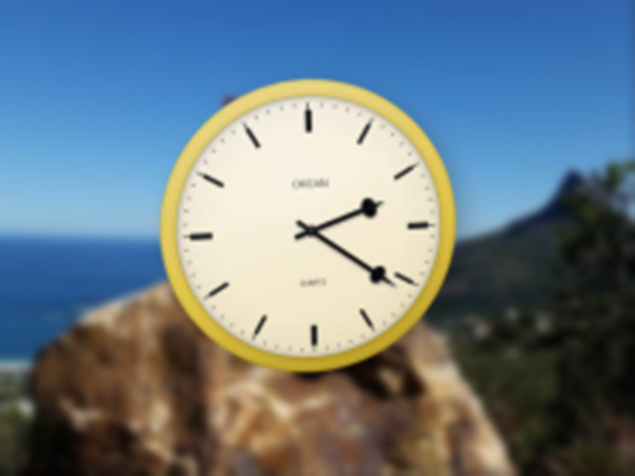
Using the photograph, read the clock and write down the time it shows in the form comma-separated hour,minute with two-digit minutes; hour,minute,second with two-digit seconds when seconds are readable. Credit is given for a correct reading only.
2,21
